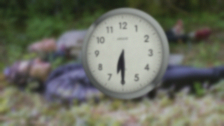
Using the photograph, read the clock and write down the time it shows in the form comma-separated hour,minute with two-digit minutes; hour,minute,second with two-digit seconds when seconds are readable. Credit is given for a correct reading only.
6,30
